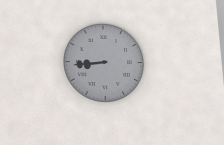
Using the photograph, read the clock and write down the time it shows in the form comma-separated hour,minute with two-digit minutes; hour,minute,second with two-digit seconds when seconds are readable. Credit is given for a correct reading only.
8,44
